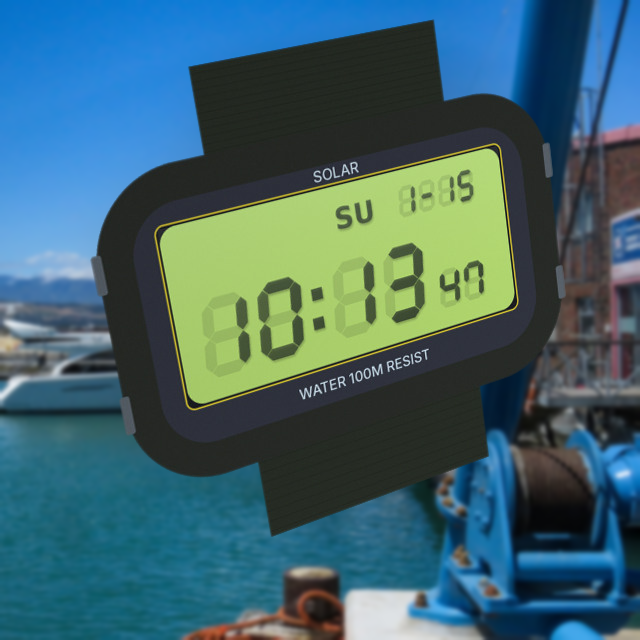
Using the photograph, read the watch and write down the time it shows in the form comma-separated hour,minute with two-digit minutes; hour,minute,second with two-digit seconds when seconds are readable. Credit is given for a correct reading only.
10,13,47
